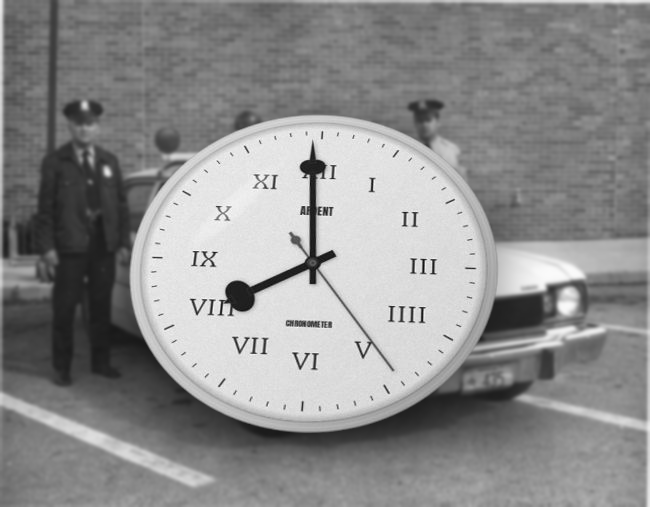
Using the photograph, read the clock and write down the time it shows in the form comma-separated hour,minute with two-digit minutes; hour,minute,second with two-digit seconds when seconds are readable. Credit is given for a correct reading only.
7,59,24
